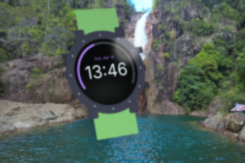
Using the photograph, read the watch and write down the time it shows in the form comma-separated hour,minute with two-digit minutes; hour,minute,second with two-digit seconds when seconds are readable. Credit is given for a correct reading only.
13,46
